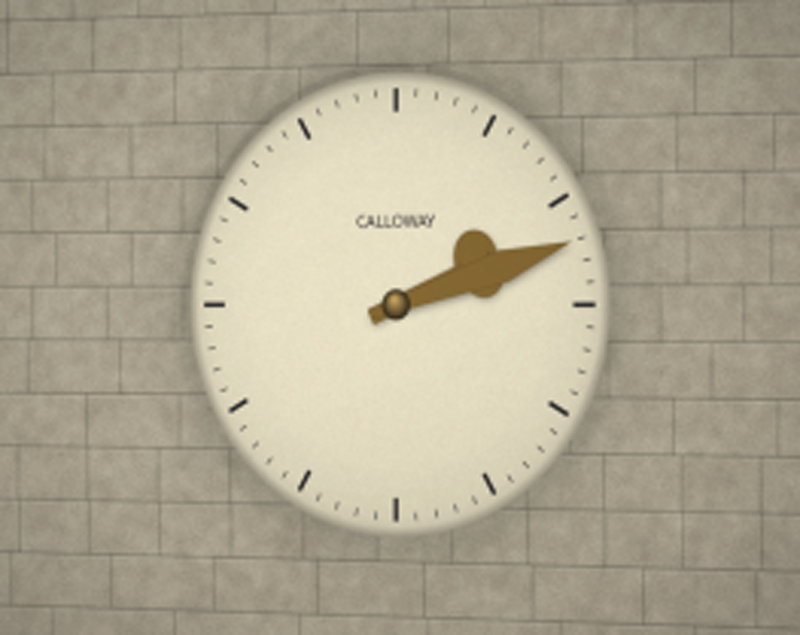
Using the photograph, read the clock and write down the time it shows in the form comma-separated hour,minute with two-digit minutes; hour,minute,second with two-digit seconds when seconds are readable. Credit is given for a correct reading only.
2,12
